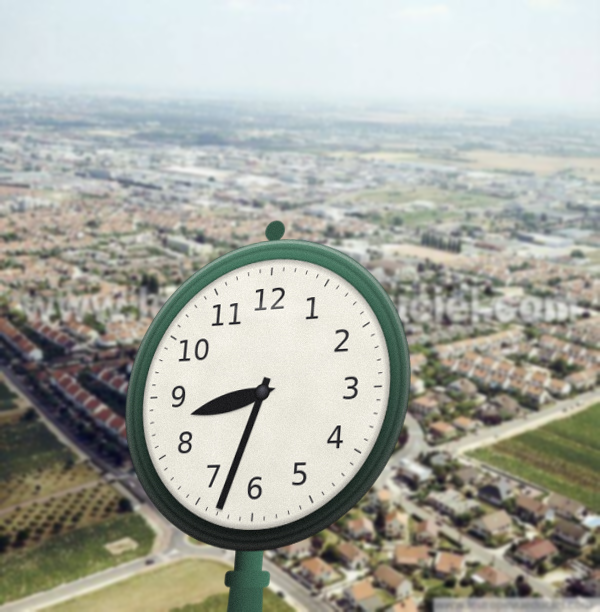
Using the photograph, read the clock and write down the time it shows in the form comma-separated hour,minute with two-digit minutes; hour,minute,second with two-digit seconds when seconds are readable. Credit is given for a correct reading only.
8,33
